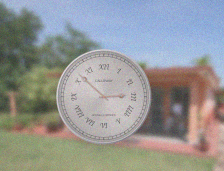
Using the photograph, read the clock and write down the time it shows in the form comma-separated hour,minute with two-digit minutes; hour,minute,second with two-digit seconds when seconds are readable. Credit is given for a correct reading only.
2,52
